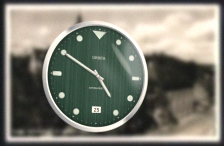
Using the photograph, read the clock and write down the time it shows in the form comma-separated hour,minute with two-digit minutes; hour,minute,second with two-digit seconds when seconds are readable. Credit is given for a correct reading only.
4,50
